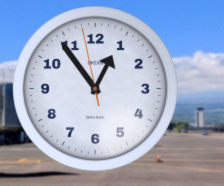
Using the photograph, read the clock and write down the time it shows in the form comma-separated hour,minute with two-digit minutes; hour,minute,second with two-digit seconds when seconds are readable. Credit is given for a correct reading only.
12,53,58
